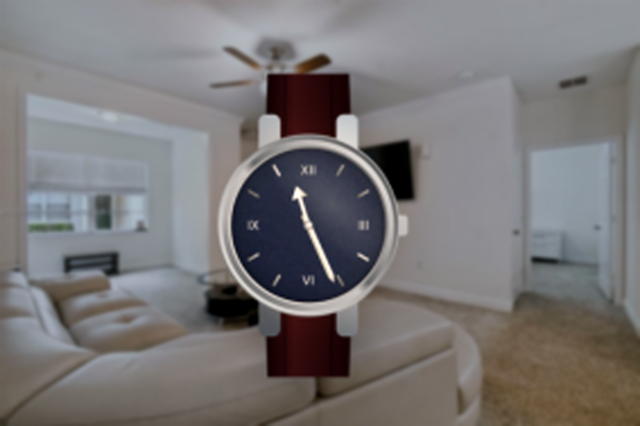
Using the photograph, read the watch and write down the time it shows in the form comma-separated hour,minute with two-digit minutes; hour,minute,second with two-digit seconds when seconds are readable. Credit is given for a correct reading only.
11,26
